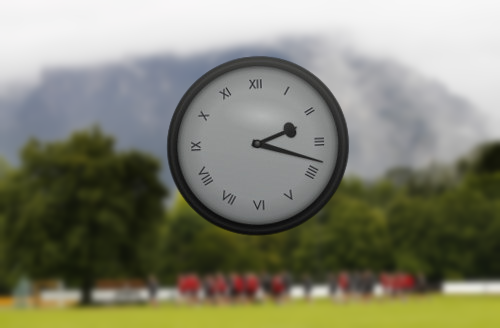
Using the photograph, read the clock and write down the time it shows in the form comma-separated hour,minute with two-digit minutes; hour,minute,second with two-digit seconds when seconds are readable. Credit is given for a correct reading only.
2,18
